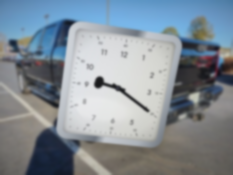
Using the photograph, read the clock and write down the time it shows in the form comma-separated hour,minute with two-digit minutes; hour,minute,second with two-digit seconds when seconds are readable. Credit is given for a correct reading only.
9,20
